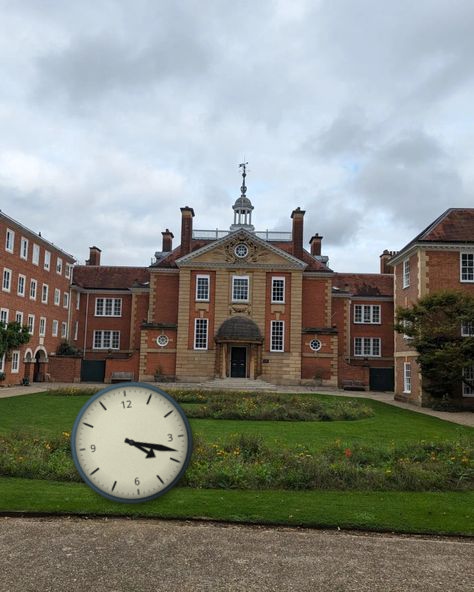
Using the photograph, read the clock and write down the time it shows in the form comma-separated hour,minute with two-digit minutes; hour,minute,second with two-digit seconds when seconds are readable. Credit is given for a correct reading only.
4,18
